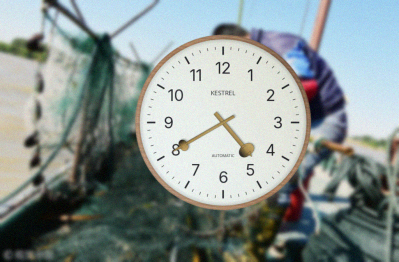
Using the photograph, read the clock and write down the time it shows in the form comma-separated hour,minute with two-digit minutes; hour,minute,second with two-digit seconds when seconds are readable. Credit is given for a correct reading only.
4,40
